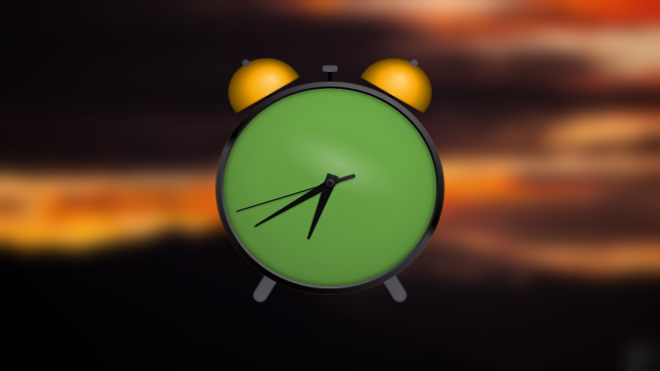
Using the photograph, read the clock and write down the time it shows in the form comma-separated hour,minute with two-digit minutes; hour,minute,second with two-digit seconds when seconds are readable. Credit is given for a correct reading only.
6,39,42
